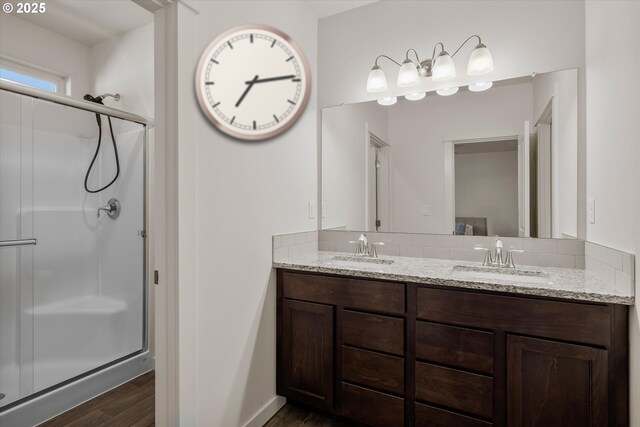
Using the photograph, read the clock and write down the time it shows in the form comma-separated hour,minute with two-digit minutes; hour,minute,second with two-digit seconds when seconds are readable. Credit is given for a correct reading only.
7,14
